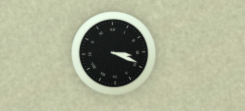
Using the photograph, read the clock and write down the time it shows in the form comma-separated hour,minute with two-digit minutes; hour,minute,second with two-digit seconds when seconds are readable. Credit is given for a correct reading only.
3,19
